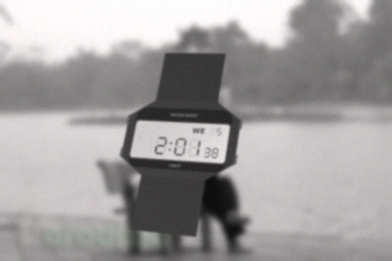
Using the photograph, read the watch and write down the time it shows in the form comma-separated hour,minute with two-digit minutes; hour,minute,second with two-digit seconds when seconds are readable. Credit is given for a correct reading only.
2,01
